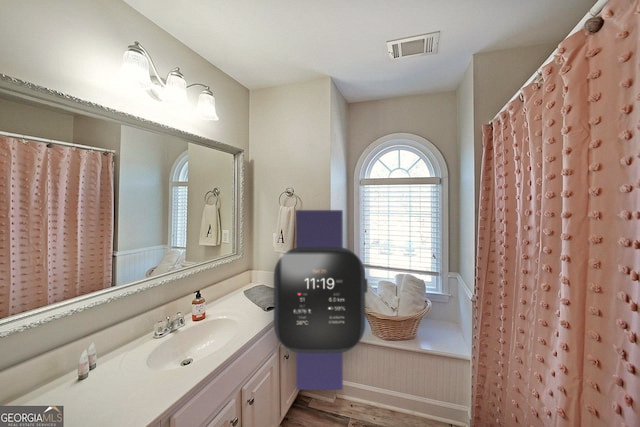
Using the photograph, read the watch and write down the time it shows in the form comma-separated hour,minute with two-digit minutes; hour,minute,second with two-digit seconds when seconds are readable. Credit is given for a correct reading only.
11,19
